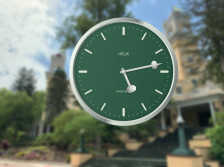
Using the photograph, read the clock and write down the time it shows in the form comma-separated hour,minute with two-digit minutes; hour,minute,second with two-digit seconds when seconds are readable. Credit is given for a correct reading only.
5,13
